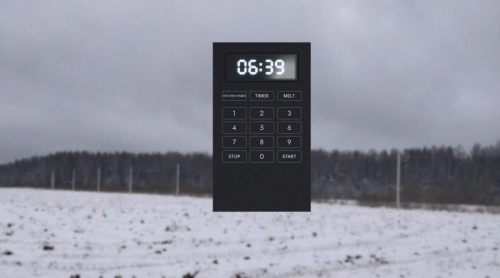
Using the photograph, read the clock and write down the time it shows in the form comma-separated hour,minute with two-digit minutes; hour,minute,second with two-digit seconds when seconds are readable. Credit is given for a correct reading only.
6,39
